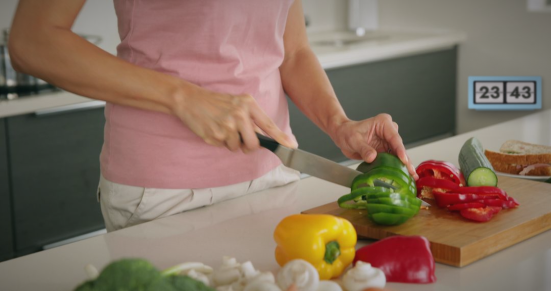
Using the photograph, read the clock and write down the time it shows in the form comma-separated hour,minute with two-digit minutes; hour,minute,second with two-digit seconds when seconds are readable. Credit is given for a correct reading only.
23,43
